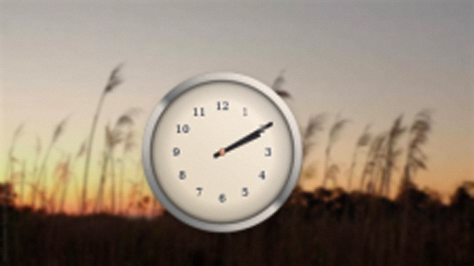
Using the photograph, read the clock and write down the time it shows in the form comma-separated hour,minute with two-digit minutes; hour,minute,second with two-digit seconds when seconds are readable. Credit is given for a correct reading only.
2,10
